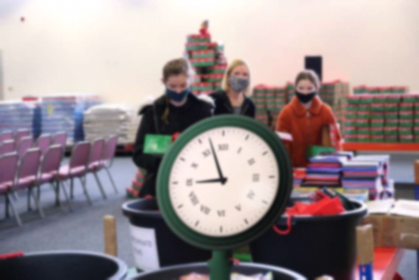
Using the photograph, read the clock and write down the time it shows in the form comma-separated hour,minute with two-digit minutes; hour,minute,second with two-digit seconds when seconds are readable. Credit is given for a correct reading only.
8,57
